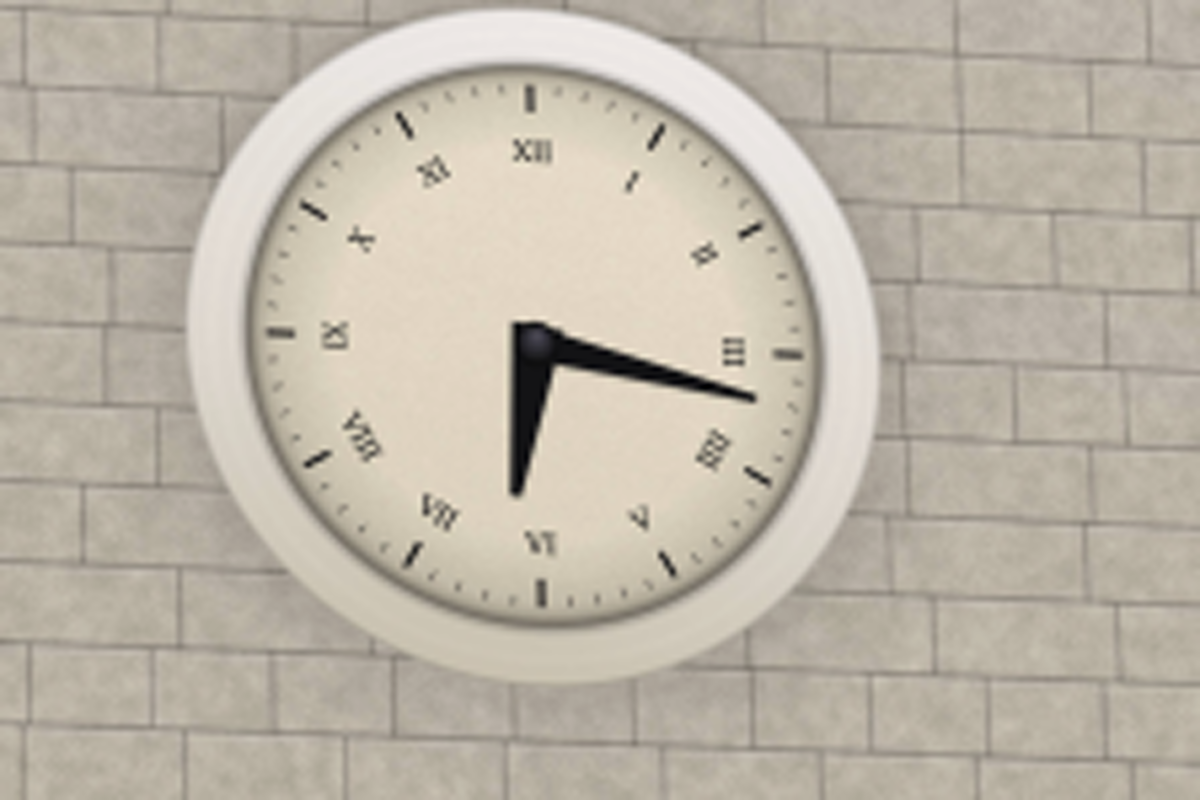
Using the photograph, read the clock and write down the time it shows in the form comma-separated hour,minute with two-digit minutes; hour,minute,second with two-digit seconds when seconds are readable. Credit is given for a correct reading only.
6,17
